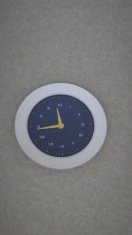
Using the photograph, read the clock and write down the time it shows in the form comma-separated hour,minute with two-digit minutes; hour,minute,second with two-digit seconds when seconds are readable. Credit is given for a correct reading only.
11,44
